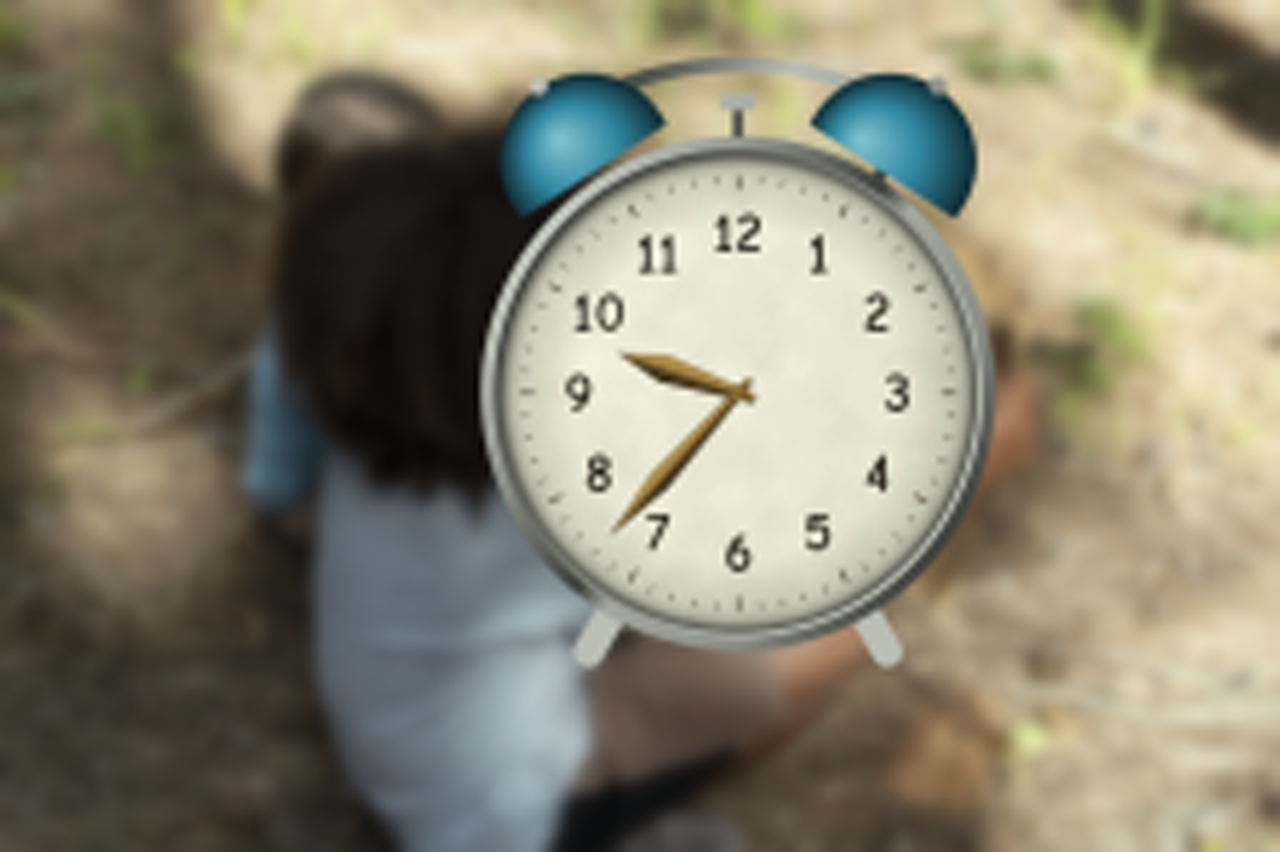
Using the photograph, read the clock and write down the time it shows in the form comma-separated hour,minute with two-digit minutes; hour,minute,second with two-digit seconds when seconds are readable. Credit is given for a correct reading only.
9,37
